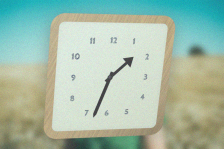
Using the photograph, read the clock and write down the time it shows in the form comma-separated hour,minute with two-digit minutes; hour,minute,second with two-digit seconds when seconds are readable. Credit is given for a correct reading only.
1,33
